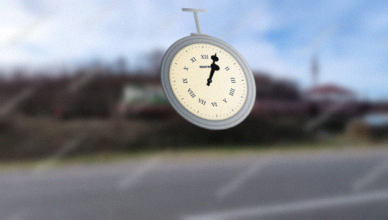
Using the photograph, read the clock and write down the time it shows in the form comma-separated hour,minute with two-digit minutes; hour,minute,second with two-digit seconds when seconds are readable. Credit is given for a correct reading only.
1,04
